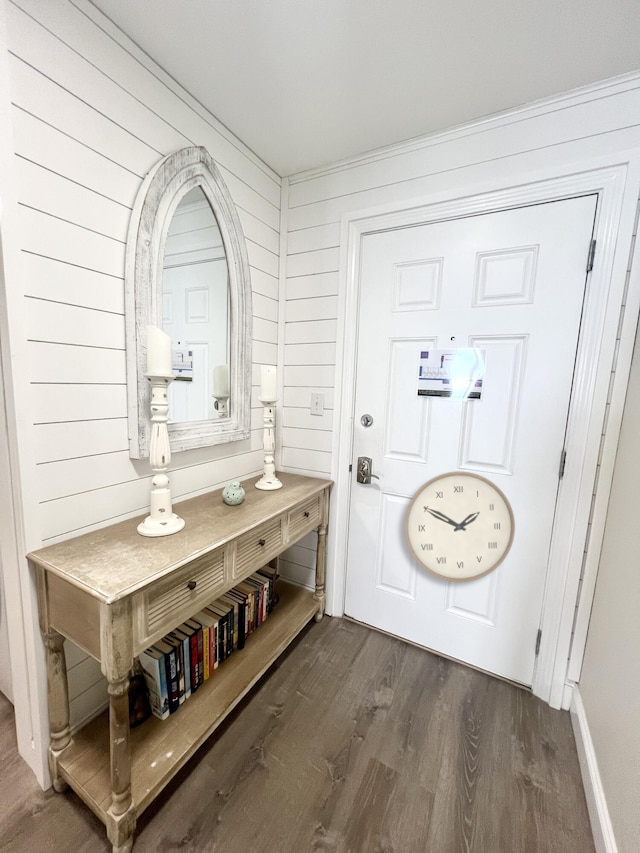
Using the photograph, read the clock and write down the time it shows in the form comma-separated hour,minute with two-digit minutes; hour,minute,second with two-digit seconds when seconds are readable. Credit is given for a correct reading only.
1,50
